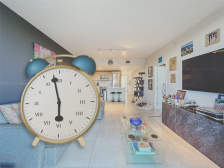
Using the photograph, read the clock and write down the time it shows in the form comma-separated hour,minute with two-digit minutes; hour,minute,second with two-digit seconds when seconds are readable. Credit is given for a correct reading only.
5,58
